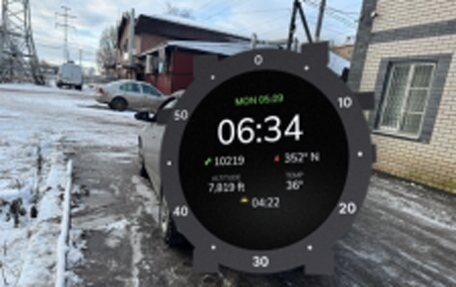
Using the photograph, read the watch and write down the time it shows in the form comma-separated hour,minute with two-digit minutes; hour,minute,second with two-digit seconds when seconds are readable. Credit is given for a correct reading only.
6,34
